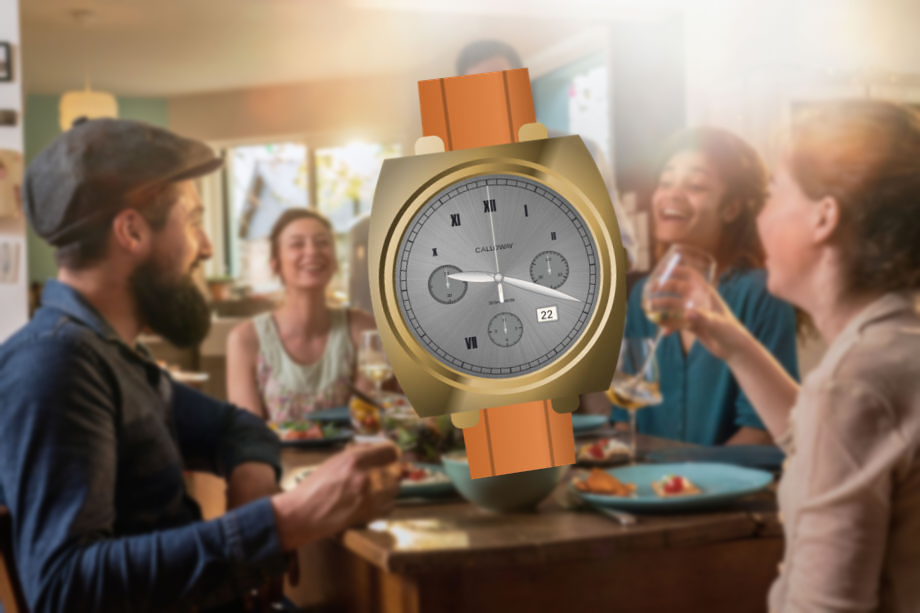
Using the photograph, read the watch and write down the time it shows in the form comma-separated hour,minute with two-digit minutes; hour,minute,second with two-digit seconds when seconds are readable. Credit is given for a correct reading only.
9,19
